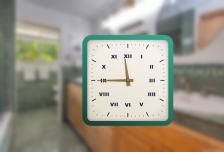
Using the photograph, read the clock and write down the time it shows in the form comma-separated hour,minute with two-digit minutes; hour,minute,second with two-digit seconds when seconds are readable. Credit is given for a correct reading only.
11,45
